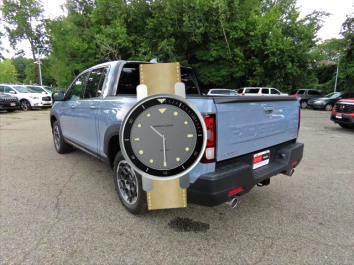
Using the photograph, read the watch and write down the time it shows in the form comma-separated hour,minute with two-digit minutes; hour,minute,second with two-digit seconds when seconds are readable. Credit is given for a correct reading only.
10,30
